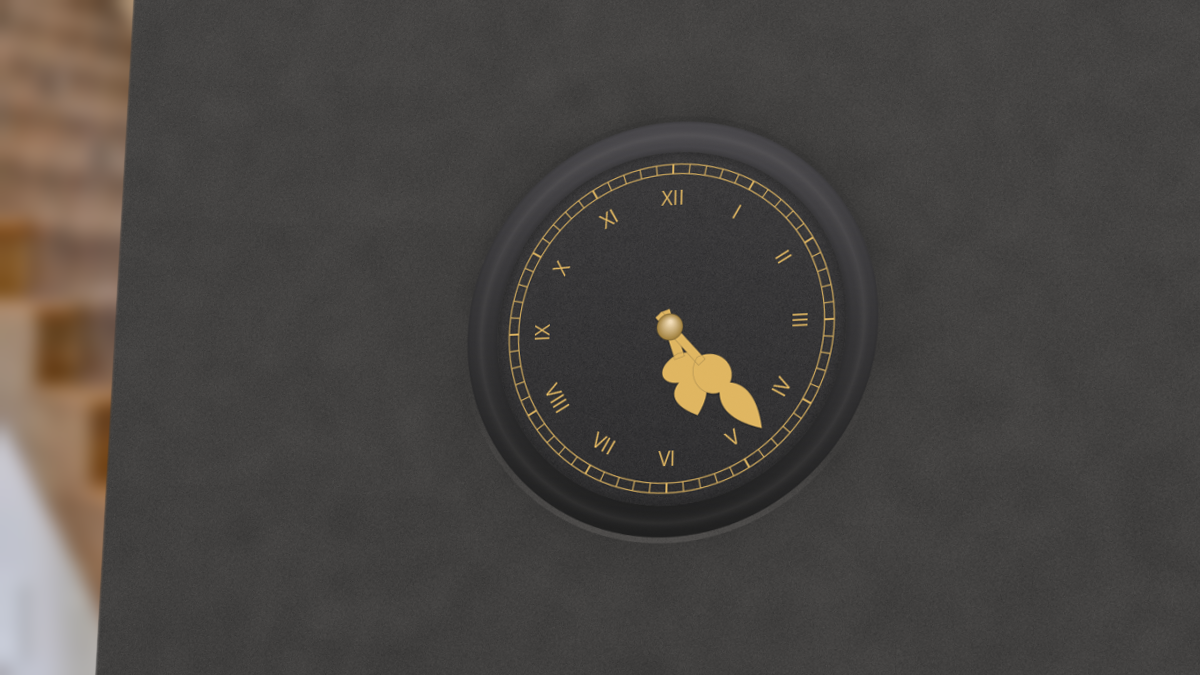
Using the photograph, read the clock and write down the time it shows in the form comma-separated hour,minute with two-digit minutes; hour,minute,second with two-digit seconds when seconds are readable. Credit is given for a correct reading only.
5,23
